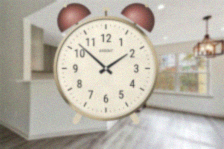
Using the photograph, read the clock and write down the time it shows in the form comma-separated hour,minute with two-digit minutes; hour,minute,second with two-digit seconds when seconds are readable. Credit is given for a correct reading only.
1,52
